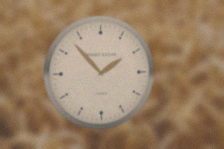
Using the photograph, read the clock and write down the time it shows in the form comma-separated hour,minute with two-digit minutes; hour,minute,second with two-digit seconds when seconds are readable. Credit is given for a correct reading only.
1,53
